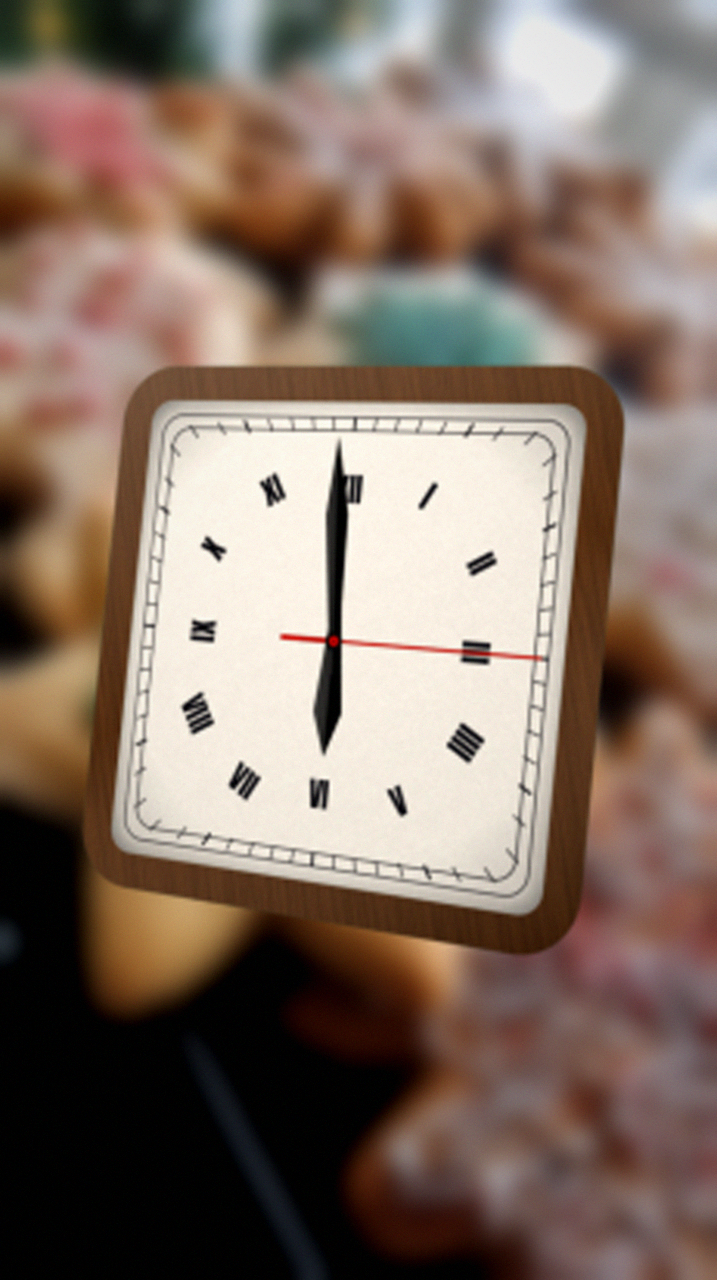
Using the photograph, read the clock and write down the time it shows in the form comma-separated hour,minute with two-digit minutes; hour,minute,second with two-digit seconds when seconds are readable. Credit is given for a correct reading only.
5,59,15
